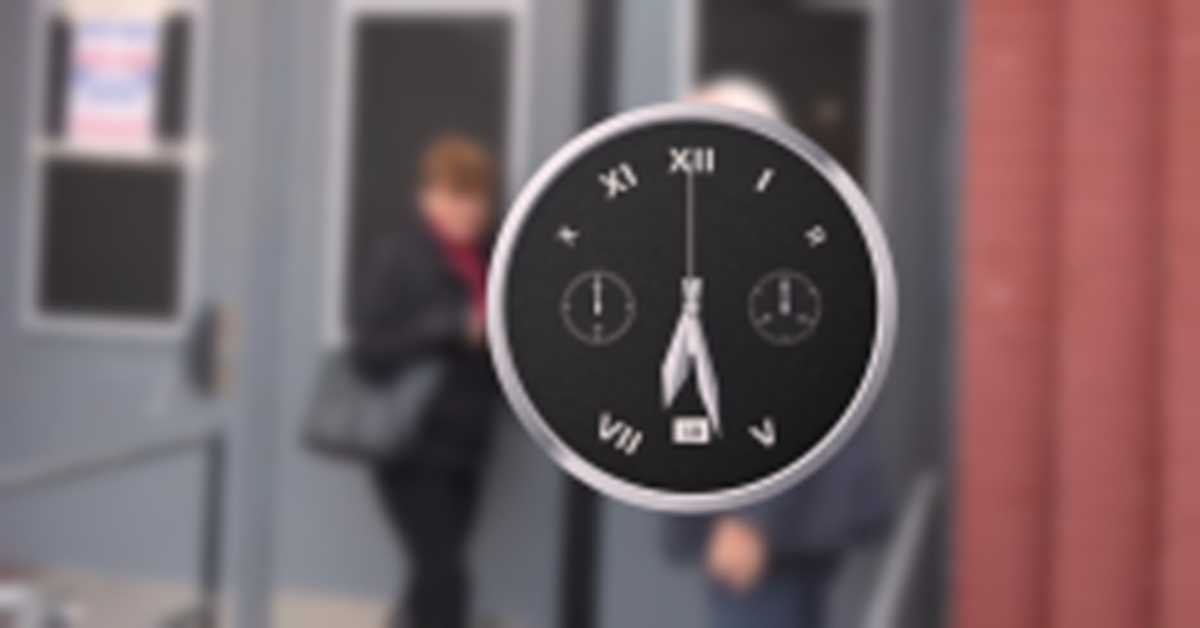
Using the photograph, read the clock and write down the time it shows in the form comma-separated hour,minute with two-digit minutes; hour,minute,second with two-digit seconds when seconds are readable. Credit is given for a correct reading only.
6,28
